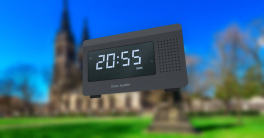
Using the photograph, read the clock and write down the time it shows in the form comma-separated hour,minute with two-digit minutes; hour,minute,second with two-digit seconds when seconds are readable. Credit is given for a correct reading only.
20,55
